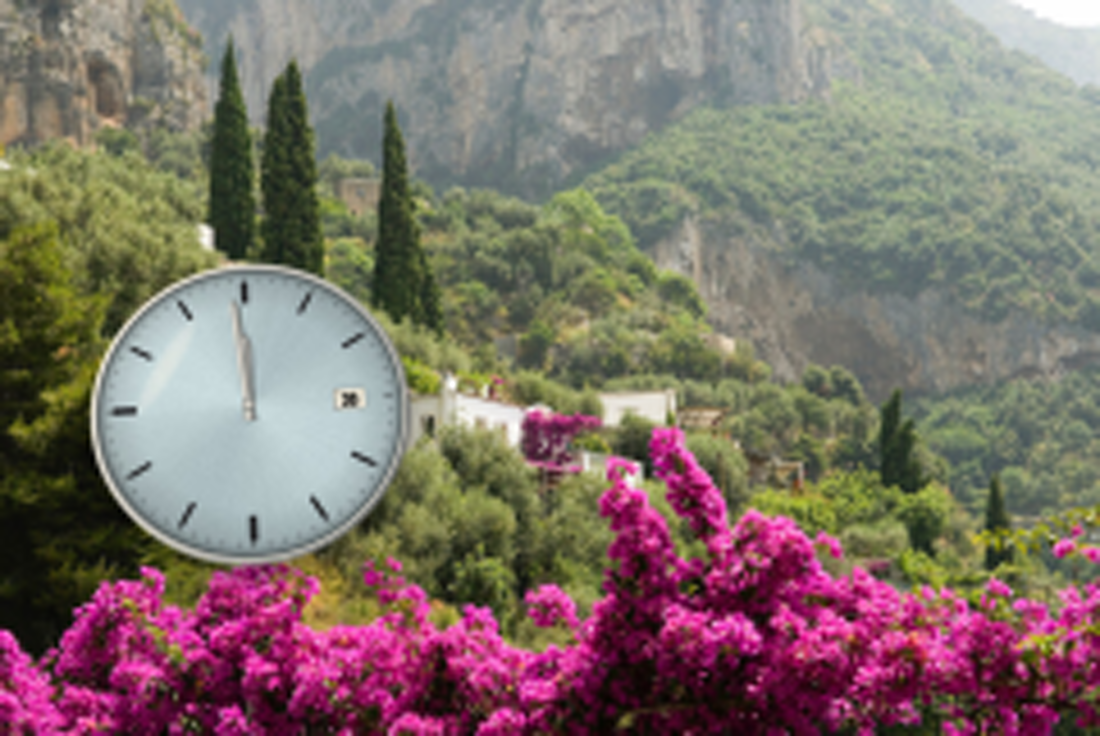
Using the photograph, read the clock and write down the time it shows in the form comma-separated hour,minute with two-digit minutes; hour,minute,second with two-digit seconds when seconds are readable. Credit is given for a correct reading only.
11,59
